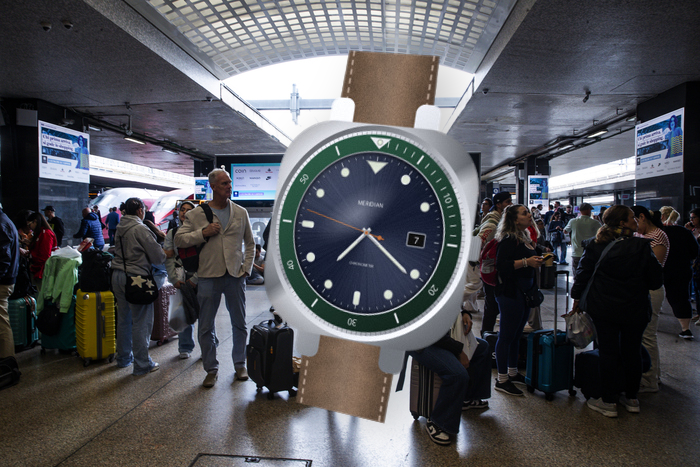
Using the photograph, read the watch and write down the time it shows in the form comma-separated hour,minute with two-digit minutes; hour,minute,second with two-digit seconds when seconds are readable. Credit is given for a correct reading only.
7,20,47
